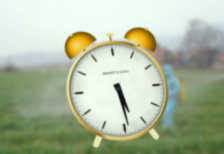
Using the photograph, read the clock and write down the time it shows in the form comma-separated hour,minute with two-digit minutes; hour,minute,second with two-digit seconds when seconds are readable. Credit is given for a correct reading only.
5,29
